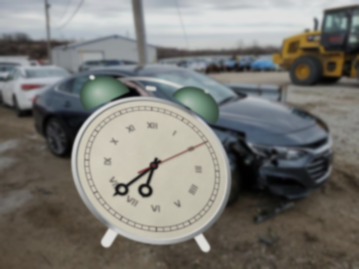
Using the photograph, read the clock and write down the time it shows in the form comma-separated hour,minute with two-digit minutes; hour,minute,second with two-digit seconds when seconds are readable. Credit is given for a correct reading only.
6,38,10
